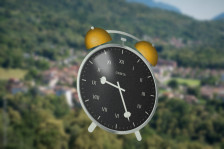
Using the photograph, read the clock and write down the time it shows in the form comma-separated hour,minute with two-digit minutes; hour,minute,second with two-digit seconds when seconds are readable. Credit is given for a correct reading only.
9,26
